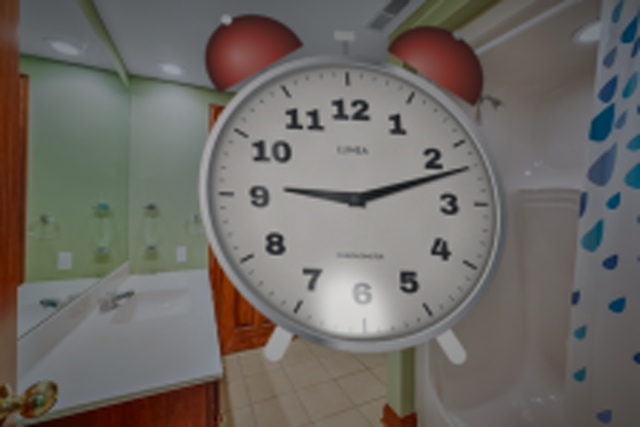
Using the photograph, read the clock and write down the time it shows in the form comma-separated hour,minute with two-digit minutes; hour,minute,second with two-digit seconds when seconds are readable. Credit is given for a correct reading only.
9,12
